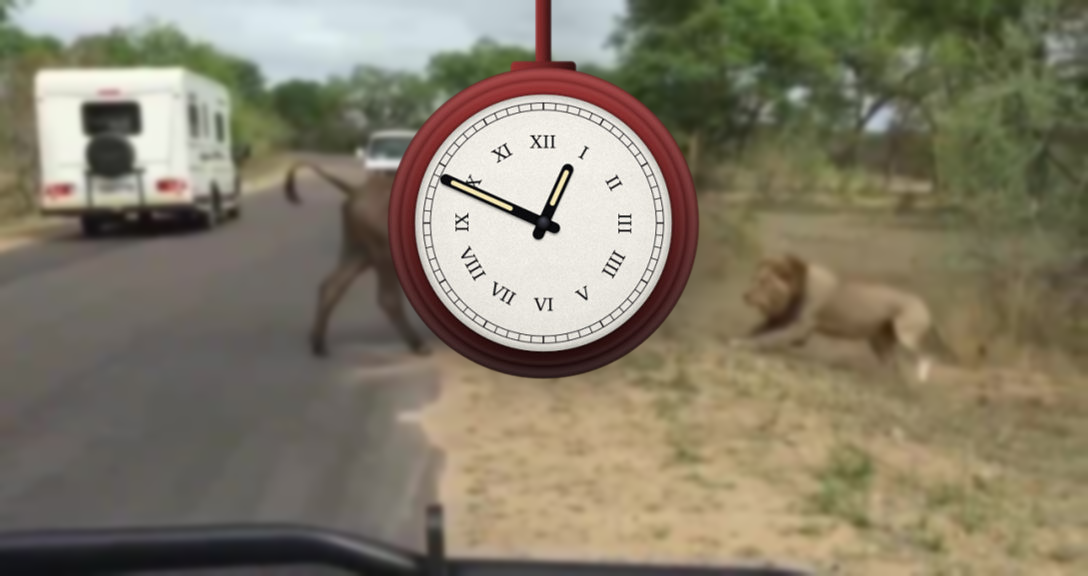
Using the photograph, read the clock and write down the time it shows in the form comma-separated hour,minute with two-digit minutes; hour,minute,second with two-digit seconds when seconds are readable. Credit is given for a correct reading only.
12,49
